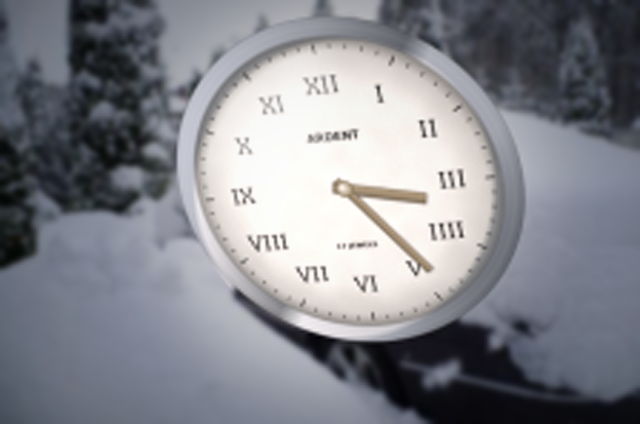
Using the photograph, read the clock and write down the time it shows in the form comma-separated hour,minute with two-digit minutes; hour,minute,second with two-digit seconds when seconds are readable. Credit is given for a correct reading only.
3,24
